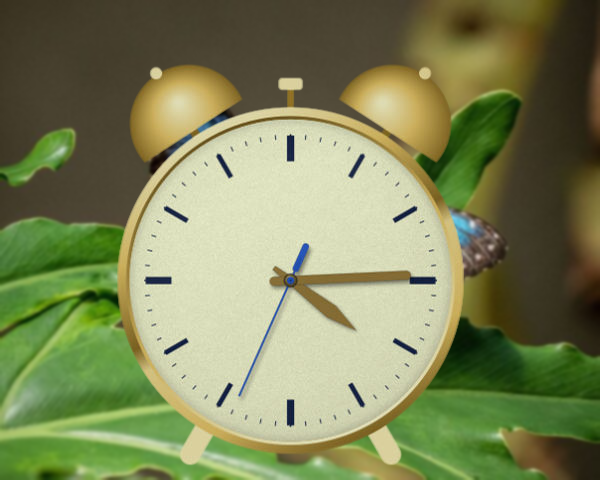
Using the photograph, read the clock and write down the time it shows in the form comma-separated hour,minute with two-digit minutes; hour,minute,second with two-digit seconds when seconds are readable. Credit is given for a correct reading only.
4,14,34
